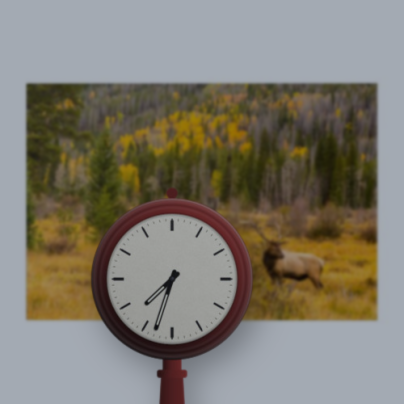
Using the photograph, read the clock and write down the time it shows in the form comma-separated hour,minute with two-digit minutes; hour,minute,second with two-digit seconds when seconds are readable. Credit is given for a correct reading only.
7,33
